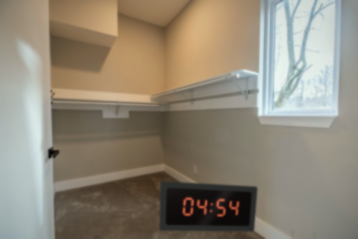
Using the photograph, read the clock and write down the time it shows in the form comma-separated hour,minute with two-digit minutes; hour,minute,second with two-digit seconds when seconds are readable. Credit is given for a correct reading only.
4,54
